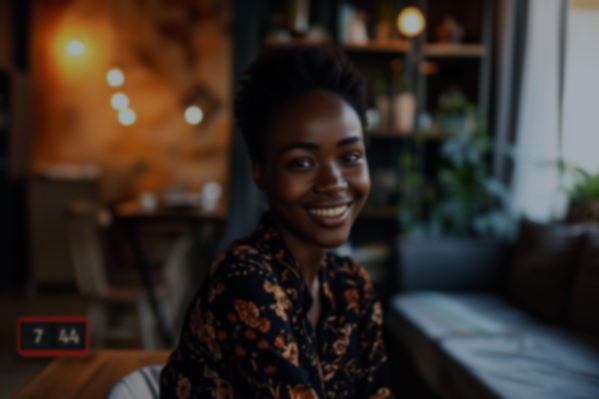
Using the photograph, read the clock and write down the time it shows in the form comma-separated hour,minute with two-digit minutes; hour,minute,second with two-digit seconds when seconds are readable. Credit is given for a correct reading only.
7,44
